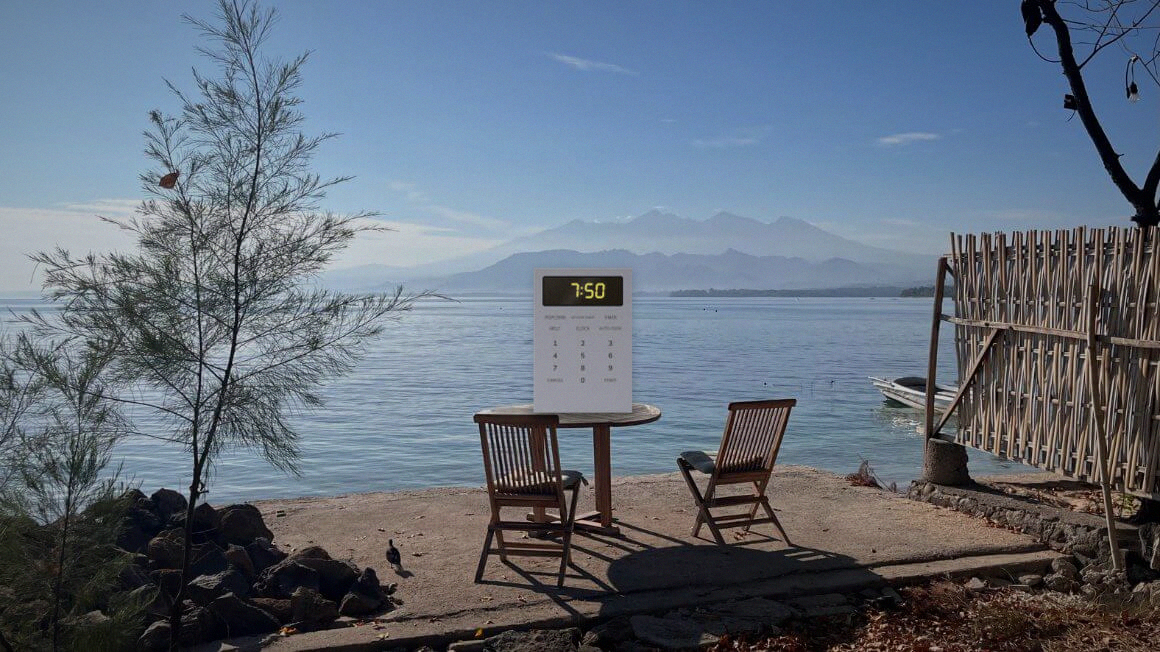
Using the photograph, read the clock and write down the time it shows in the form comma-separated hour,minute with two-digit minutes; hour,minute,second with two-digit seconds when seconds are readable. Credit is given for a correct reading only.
7,50
